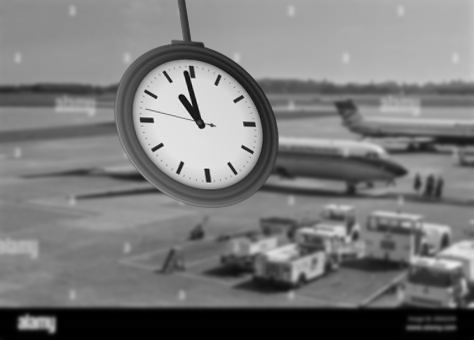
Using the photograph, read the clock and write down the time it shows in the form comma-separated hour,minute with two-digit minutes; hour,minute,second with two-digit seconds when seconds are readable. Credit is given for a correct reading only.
10,58,47
